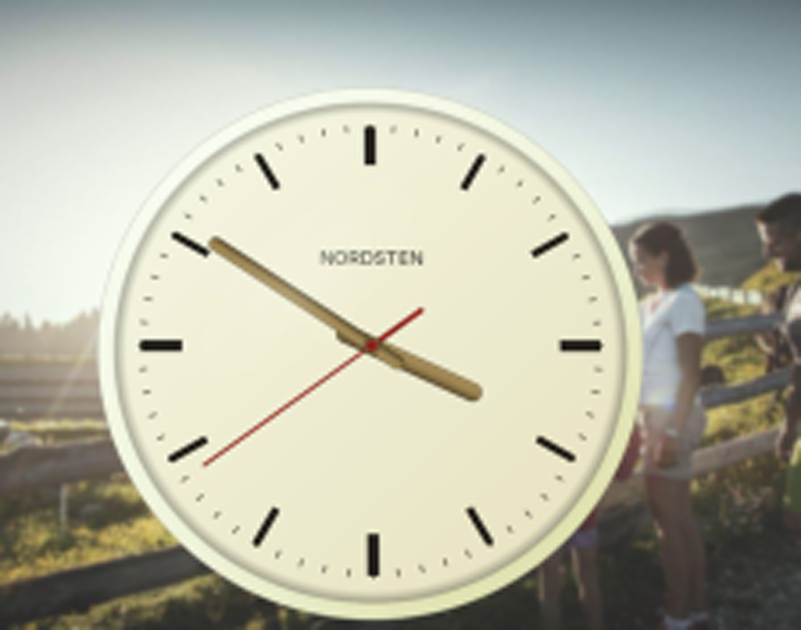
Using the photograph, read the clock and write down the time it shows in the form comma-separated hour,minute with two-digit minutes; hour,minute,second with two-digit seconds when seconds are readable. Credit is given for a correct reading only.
3,50,39
